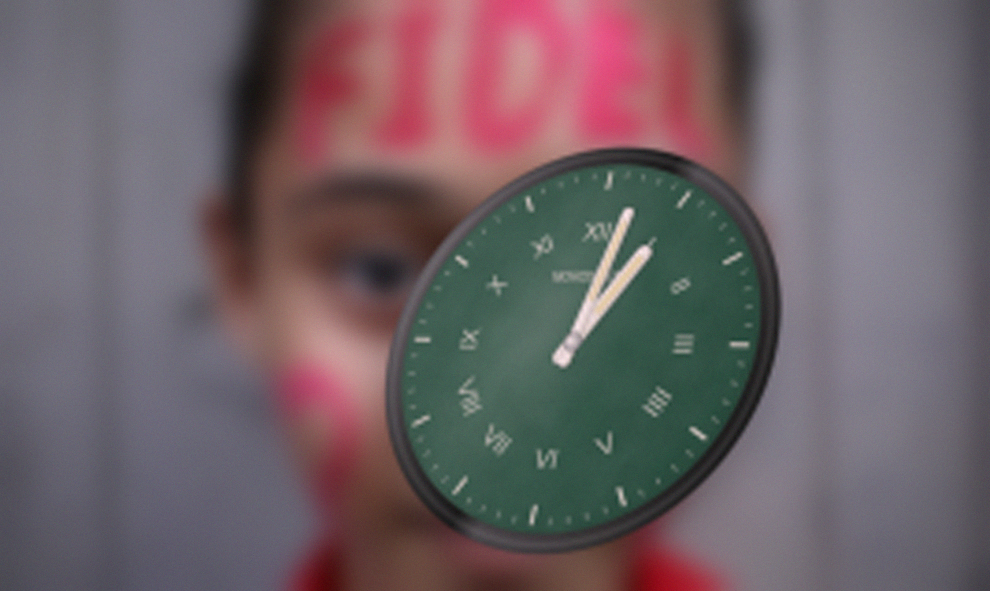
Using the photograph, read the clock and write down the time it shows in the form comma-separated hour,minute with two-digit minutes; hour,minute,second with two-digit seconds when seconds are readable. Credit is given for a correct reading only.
1,02
